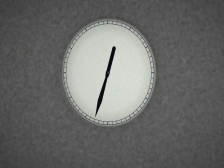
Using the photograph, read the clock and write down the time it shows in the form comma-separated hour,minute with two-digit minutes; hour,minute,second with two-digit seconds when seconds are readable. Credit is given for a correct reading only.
12,33
